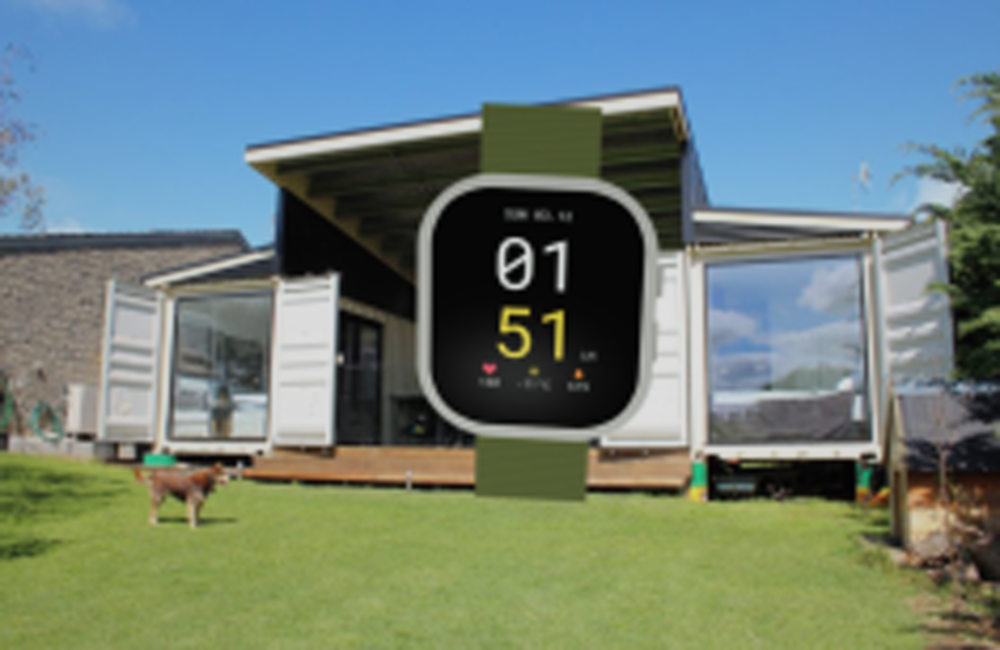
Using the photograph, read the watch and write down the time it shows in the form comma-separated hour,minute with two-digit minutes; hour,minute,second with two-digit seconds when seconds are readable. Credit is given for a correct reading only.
1,51
